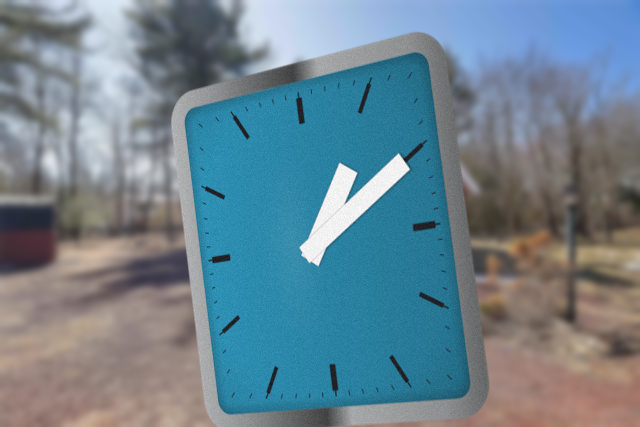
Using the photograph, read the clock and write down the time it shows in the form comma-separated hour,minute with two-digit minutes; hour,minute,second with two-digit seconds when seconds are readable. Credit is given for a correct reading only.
1,10
